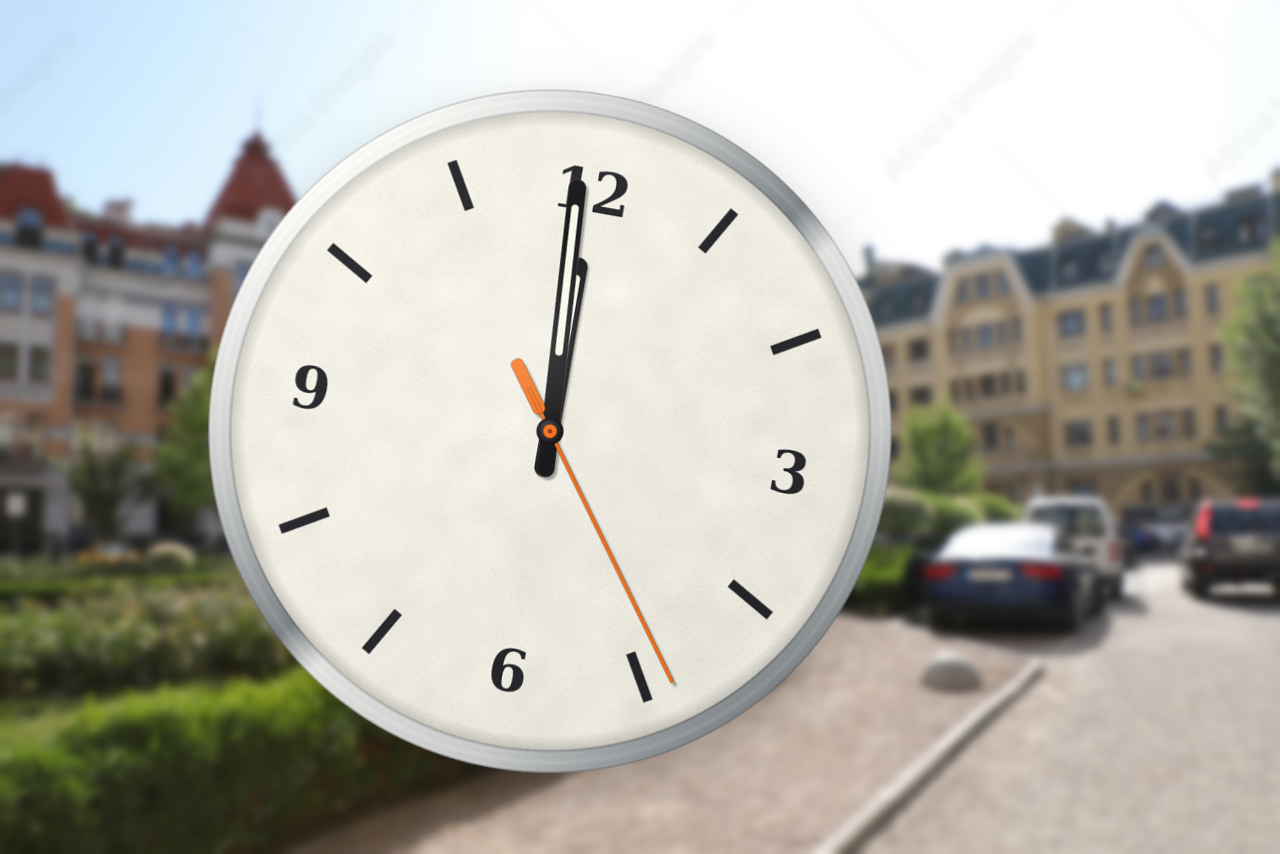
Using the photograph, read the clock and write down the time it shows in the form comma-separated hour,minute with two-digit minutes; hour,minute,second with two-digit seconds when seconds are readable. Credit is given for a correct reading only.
11,59,24
